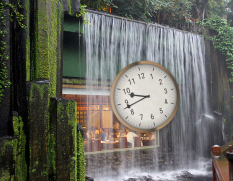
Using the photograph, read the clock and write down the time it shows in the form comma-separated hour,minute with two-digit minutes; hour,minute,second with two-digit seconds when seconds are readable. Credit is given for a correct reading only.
9,43
